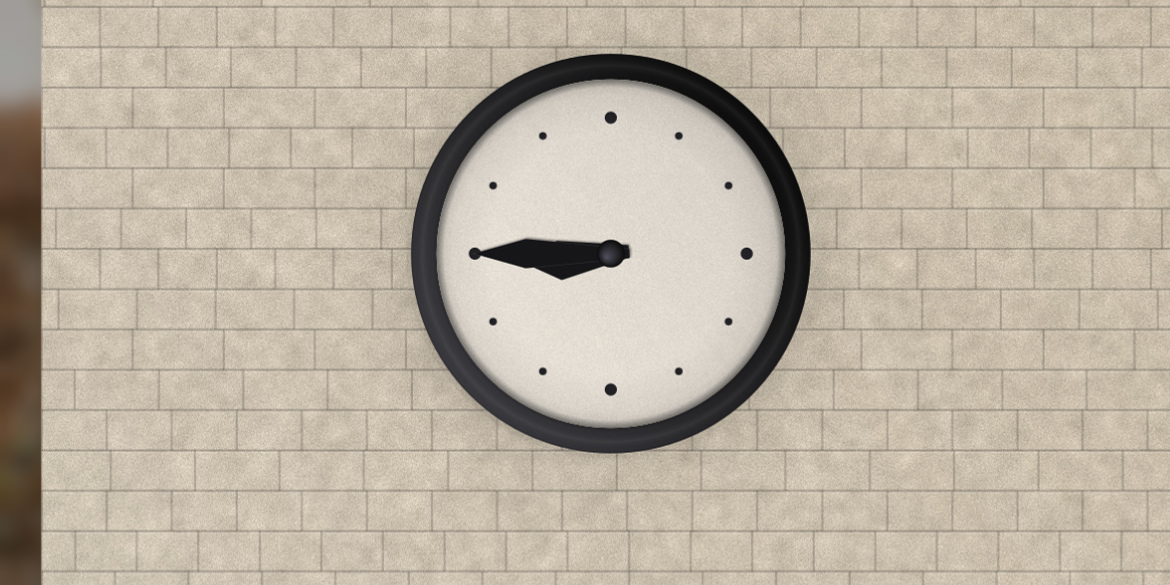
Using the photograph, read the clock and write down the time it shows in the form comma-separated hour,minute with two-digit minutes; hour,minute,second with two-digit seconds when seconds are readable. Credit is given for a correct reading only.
8,45
